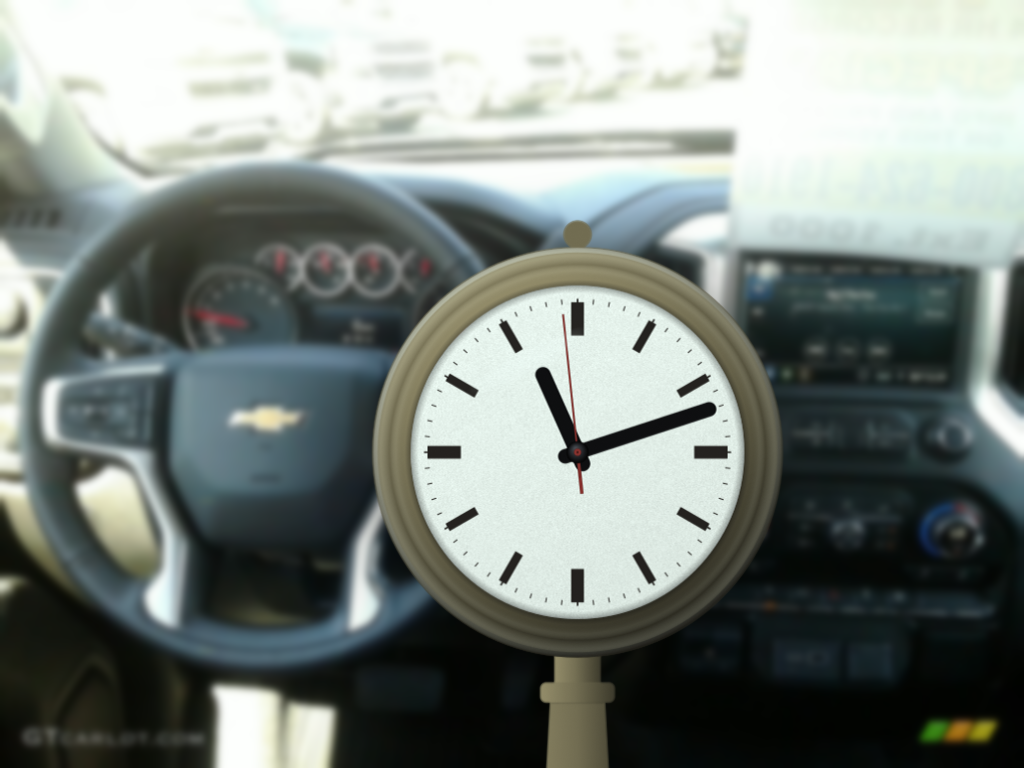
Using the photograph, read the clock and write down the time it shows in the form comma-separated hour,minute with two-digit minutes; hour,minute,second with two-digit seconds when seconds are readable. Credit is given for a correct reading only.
11,11,59
